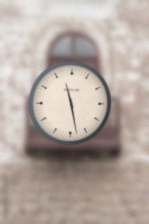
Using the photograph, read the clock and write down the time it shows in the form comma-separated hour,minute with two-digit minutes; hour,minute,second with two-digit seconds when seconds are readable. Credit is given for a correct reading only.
11,28
